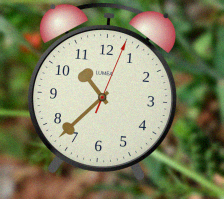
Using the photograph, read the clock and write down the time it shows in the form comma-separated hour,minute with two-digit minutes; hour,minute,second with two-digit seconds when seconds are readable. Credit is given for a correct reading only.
10,37,03
